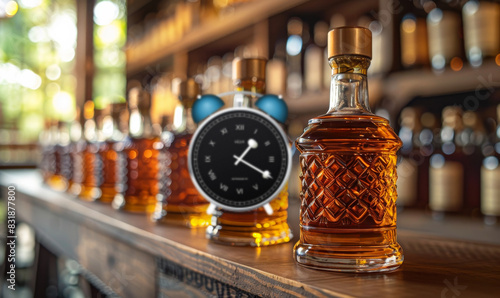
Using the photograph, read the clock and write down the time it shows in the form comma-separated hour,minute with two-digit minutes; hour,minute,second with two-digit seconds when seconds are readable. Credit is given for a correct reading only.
1,20
